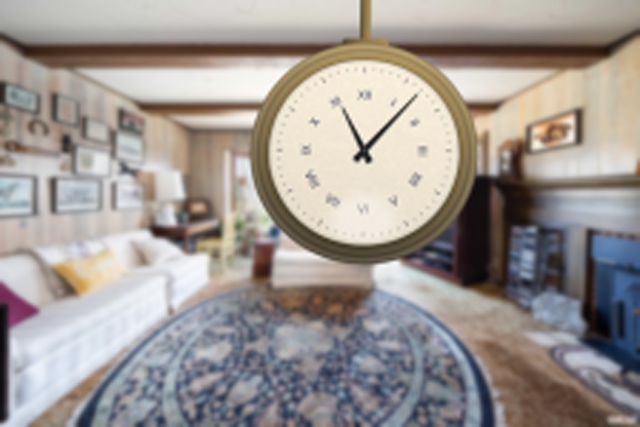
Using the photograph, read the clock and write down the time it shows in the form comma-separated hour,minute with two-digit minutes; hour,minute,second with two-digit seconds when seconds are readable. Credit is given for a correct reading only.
11,07
